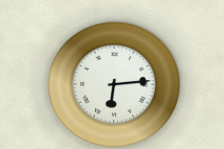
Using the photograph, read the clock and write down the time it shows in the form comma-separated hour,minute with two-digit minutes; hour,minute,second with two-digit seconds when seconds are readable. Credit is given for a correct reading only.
6,14
